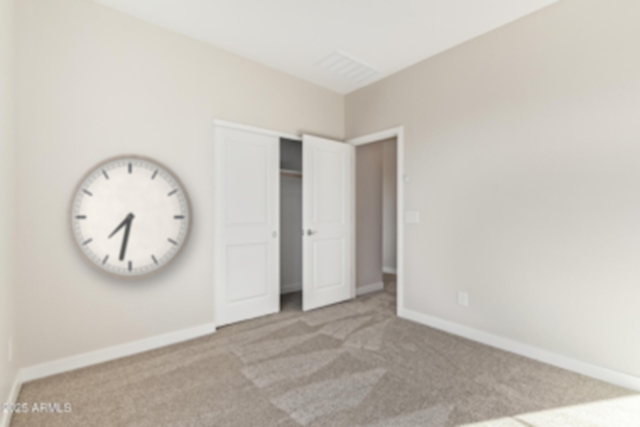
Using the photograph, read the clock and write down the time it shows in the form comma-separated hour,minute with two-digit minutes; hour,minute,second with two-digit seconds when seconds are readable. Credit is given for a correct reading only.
7,32
